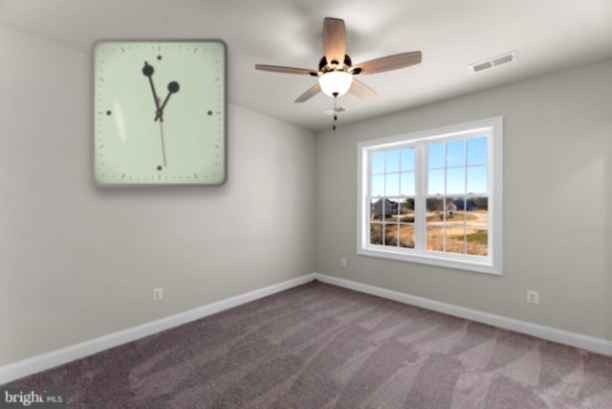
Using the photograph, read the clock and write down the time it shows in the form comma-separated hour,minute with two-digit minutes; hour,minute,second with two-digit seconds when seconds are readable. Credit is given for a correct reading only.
12,57,29
